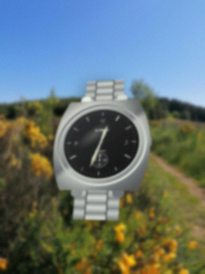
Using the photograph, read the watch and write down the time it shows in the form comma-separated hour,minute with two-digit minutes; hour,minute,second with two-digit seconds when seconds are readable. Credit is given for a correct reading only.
12,33
